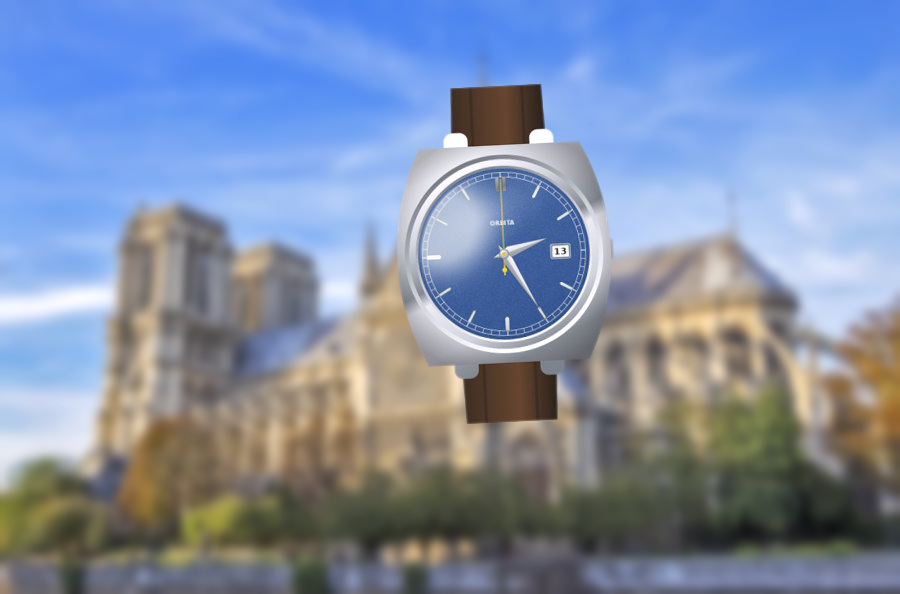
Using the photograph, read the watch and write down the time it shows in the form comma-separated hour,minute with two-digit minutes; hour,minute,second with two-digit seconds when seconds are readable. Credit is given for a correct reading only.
2,25,00
